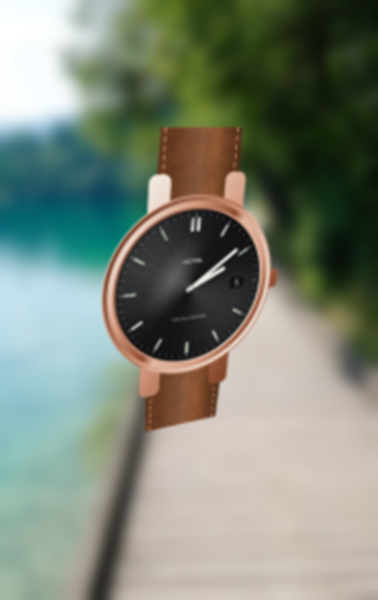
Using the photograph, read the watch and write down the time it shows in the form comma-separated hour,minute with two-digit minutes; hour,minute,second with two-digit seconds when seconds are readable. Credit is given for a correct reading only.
2,09
